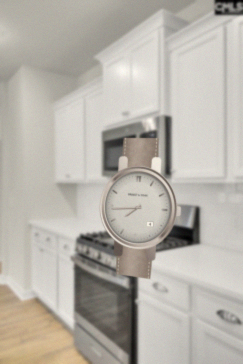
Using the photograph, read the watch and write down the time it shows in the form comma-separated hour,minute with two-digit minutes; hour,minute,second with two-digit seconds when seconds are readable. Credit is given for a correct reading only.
7,44
